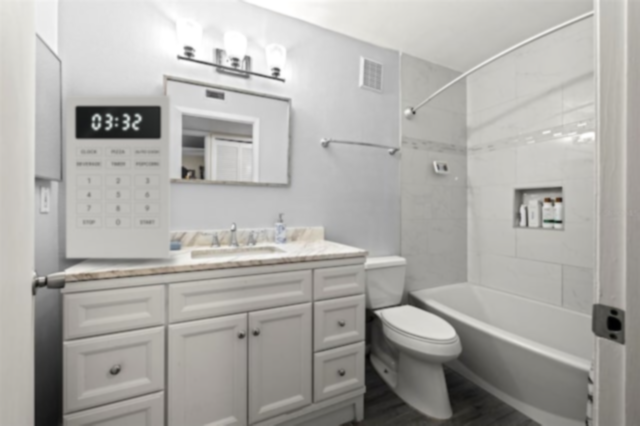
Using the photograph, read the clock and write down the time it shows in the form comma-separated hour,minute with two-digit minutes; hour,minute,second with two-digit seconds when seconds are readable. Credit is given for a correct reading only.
3,32
